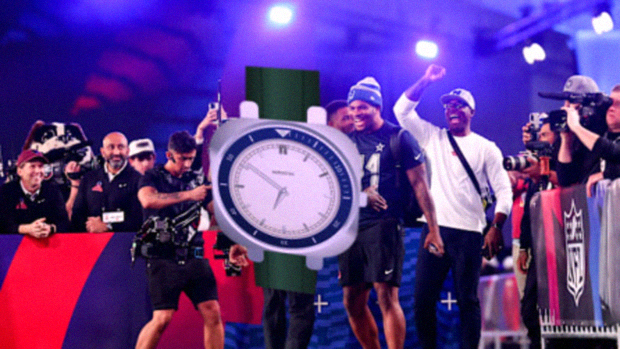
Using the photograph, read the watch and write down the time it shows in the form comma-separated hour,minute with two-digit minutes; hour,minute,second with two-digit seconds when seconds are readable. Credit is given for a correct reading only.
6,51
